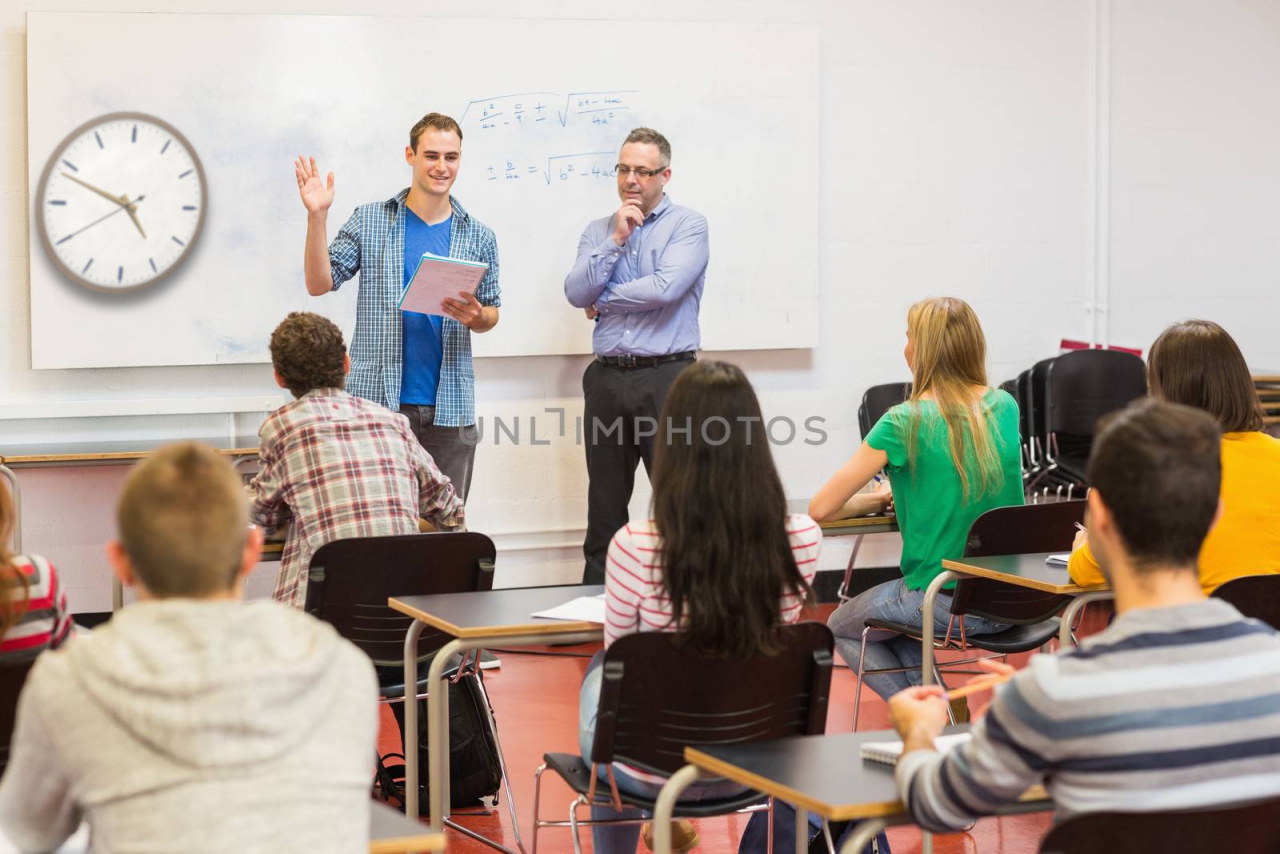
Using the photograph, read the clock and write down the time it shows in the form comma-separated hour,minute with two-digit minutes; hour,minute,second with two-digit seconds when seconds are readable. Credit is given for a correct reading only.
4,48,40
